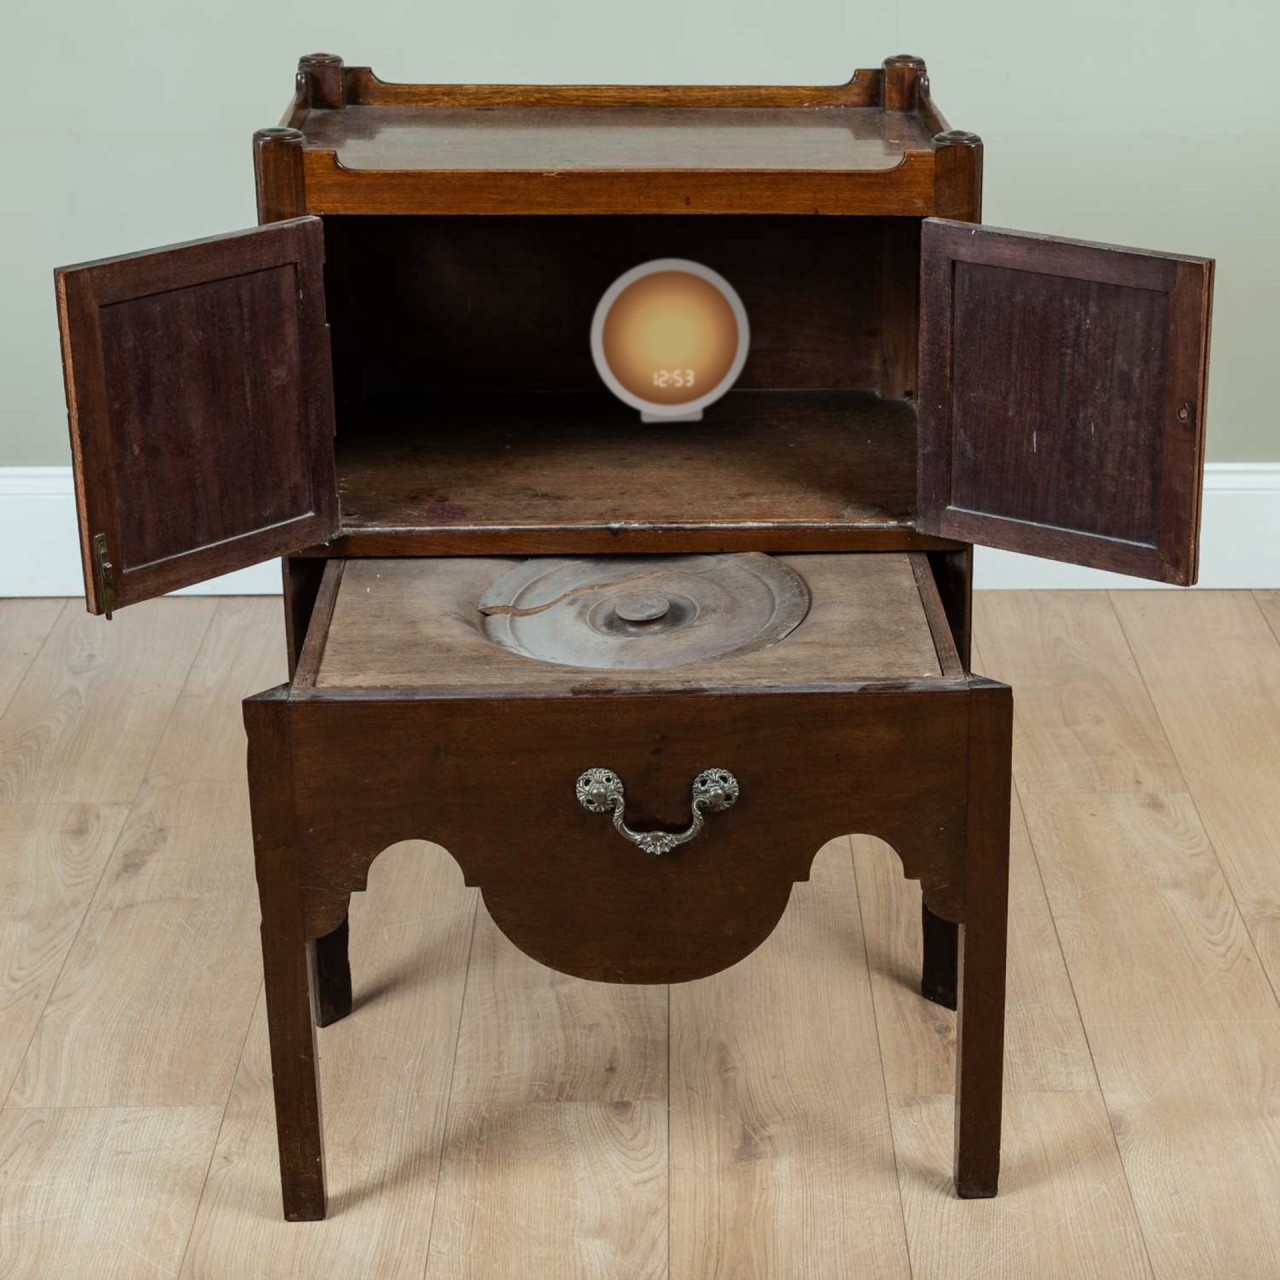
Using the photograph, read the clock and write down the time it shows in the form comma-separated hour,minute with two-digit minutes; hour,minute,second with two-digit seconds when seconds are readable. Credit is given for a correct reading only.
12,53
